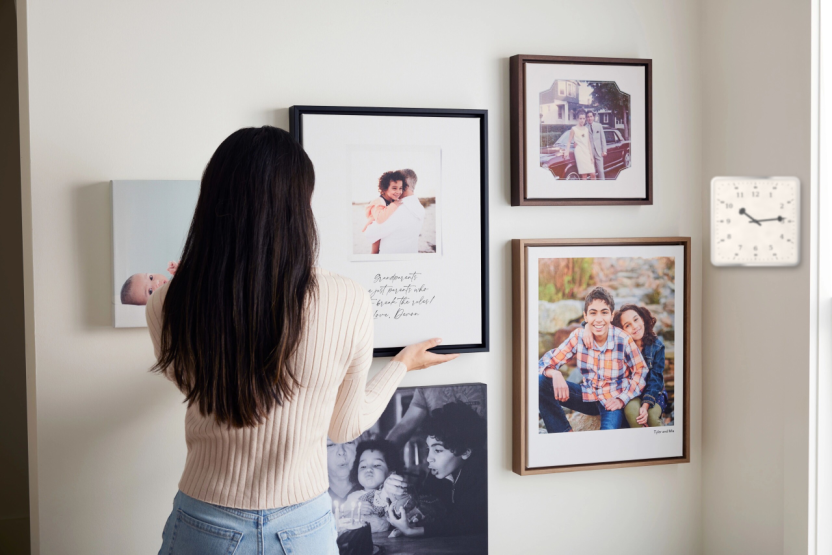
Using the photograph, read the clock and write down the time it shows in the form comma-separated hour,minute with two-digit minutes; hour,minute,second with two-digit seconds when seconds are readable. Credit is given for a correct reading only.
10,14
